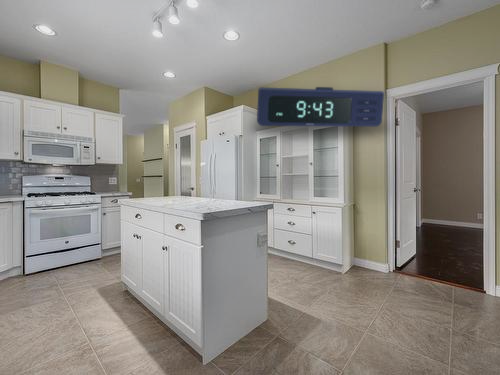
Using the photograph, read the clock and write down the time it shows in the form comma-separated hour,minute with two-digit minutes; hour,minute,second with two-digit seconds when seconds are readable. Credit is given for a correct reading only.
9,43
